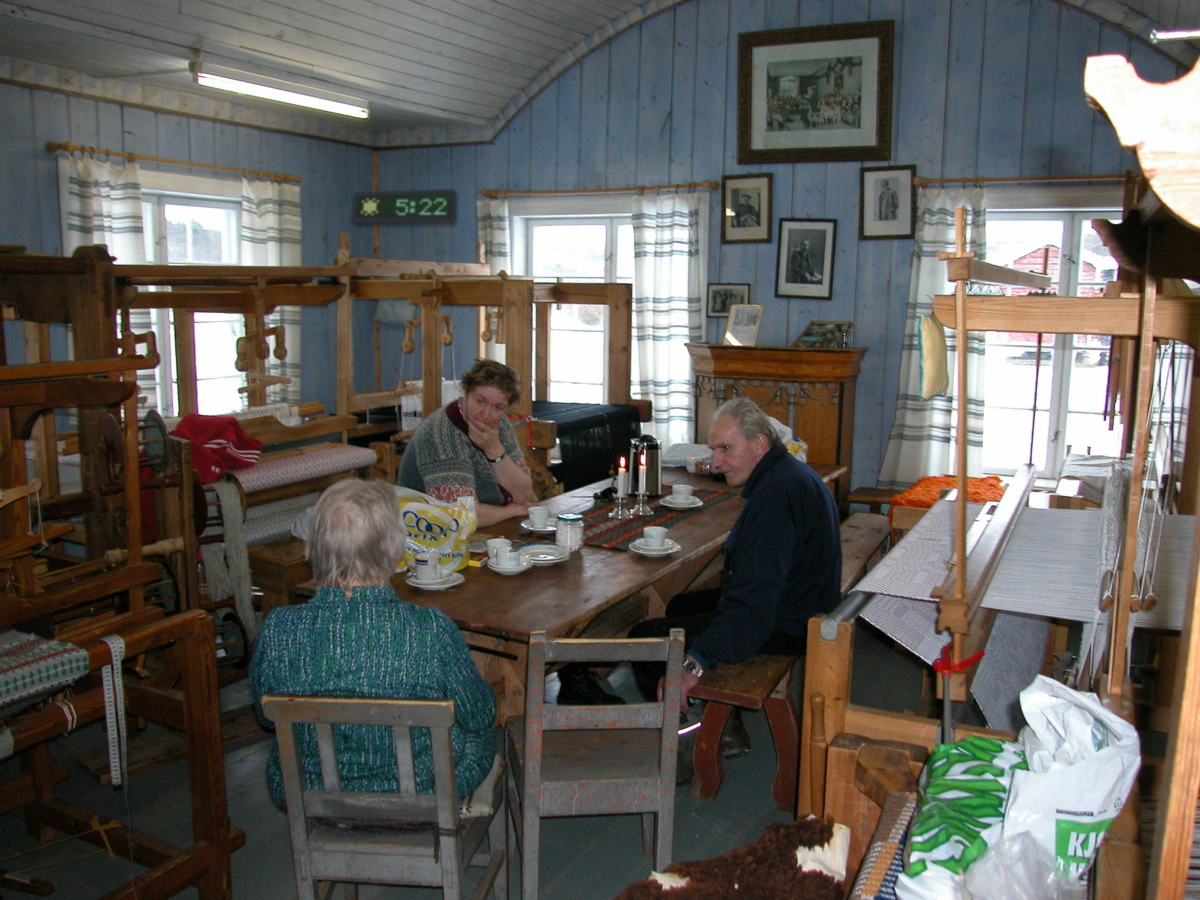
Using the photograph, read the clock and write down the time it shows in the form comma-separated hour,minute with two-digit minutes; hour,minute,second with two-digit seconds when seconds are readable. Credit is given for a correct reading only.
5,22
